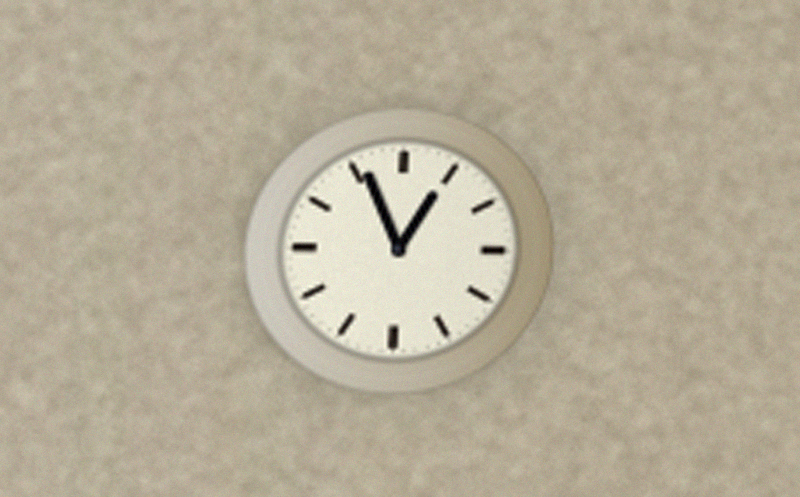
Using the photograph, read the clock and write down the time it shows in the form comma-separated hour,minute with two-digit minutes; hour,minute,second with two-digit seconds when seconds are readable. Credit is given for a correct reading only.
12,56
